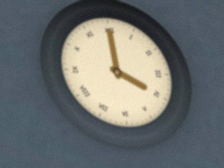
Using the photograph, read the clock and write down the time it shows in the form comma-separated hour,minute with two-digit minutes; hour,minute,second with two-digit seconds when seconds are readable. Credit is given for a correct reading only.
4,00
